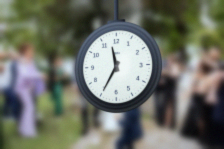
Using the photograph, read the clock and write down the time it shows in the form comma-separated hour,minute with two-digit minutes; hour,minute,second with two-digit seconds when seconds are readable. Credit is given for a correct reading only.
11,35
